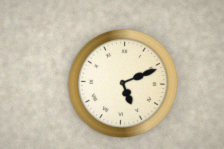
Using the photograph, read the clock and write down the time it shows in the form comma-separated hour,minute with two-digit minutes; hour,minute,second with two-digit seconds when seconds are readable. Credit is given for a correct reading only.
5,11
